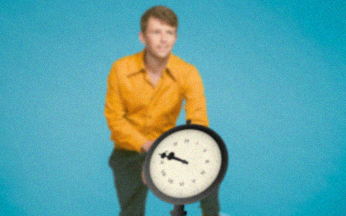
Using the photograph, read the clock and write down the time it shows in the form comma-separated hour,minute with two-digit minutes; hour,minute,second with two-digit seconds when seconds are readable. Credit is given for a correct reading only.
9,48
